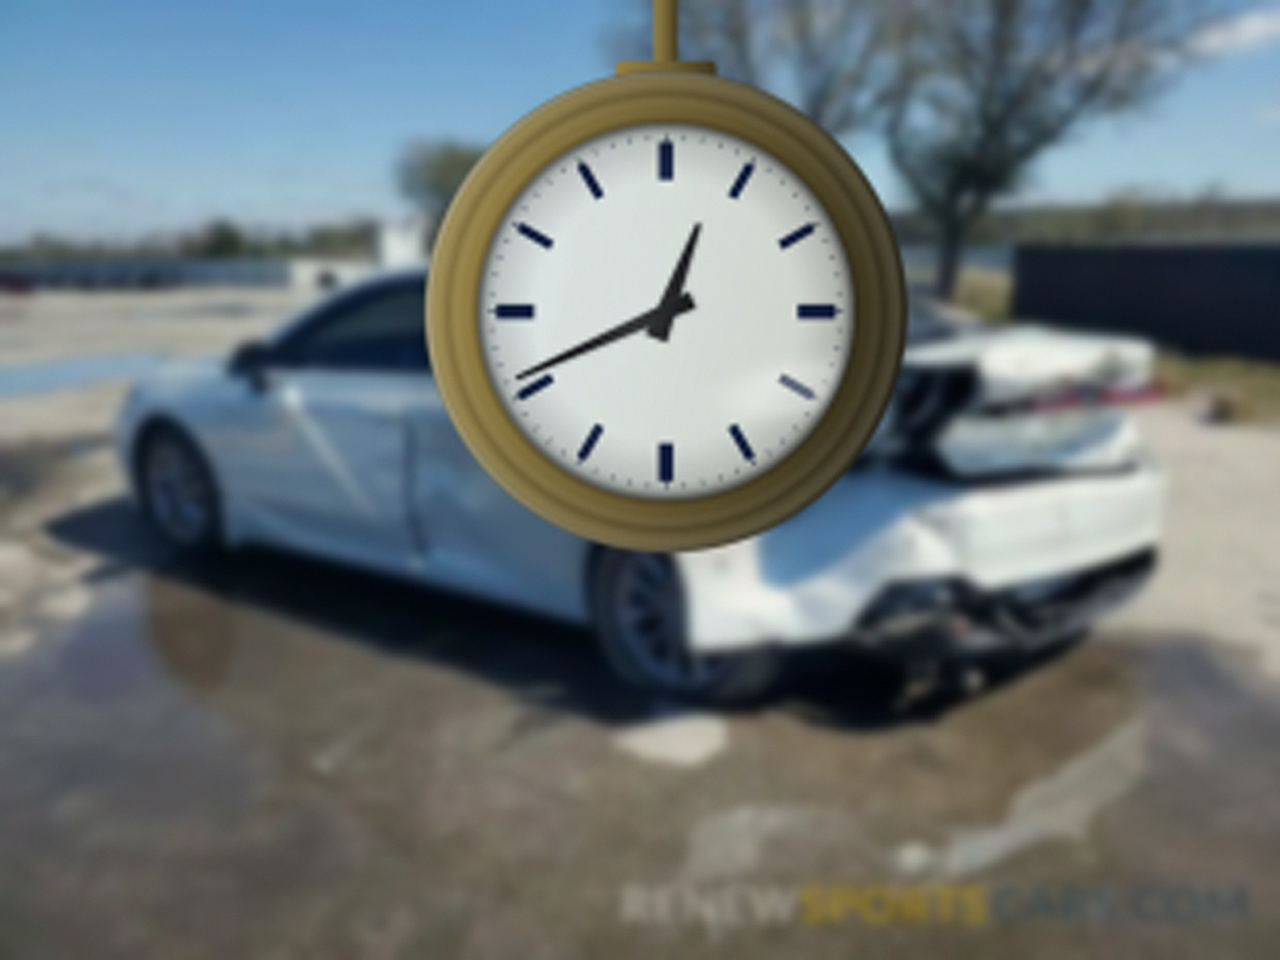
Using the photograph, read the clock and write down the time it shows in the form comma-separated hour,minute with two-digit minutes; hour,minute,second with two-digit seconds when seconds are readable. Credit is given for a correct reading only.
12,41
